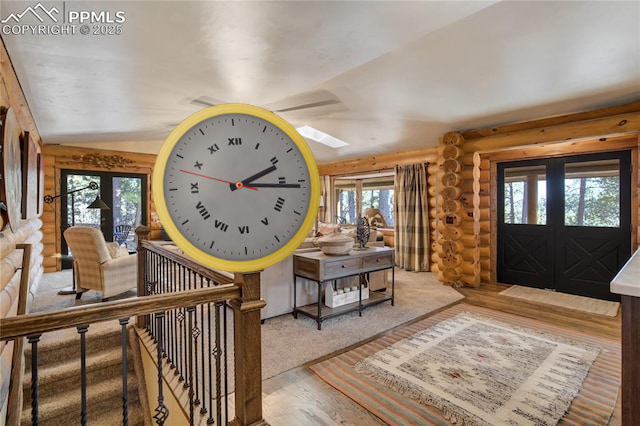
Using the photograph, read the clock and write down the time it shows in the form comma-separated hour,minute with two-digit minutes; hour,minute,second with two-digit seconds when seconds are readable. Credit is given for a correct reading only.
2,15,48
